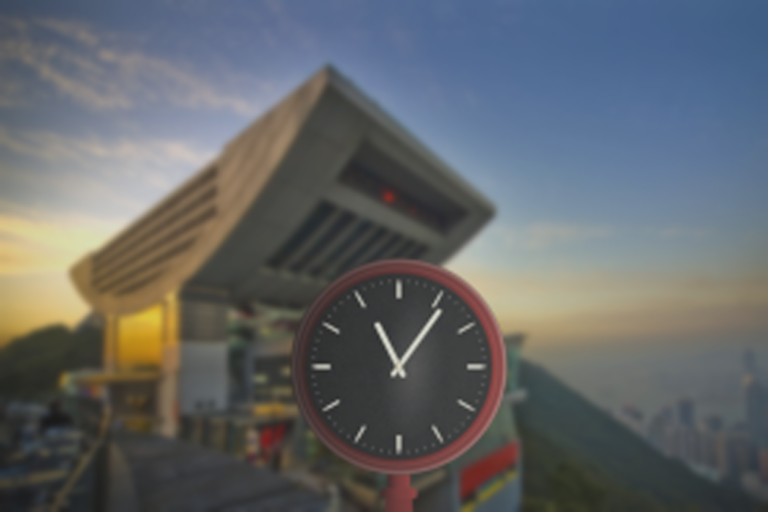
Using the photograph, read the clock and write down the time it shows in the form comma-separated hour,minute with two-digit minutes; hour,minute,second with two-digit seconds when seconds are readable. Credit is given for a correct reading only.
11,06
